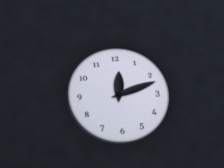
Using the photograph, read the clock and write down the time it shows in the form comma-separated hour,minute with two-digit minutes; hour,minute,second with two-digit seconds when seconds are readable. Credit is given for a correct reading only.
12,12
